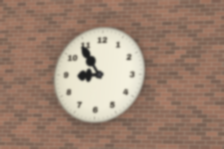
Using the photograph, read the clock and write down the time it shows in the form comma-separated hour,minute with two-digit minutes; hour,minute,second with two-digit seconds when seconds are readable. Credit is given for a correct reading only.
8,54
